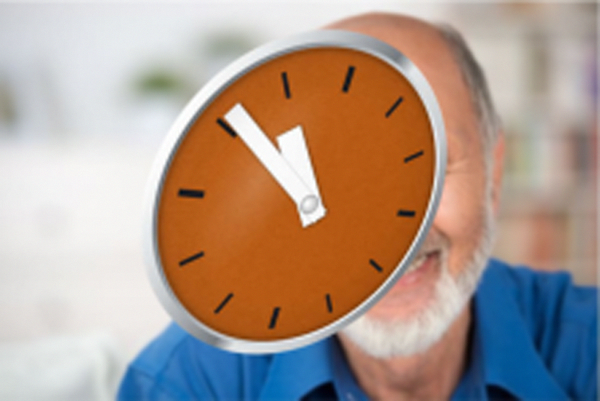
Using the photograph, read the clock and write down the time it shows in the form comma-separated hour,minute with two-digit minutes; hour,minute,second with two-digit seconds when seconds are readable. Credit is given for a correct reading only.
10,51
